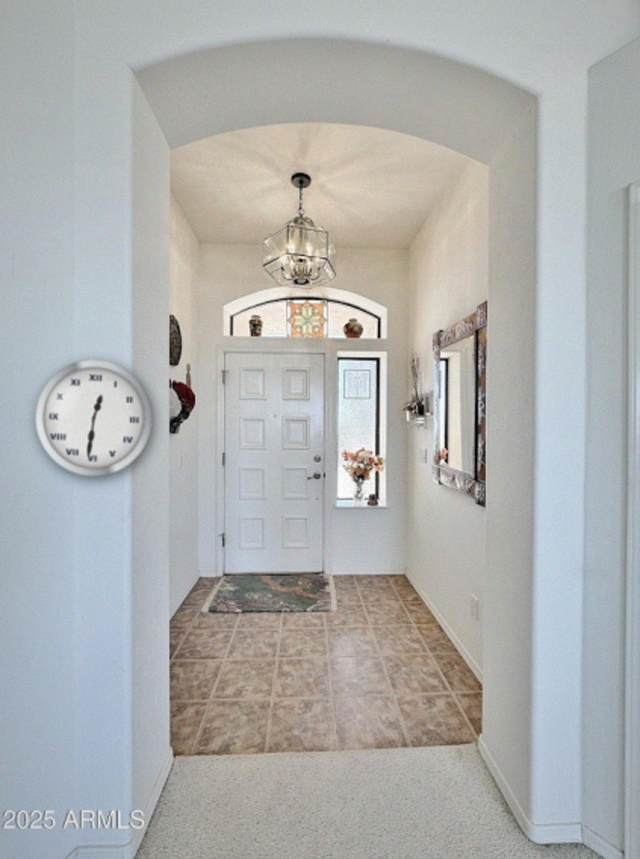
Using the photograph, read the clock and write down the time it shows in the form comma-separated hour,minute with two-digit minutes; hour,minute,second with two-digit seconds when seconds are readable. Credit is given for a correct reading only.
12,31
